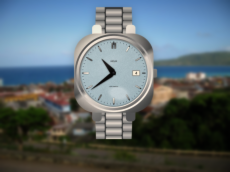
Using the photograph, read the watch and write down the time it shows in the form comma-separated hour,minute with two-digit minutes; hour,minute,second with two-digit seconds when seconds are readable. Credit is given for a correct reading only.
10,39
